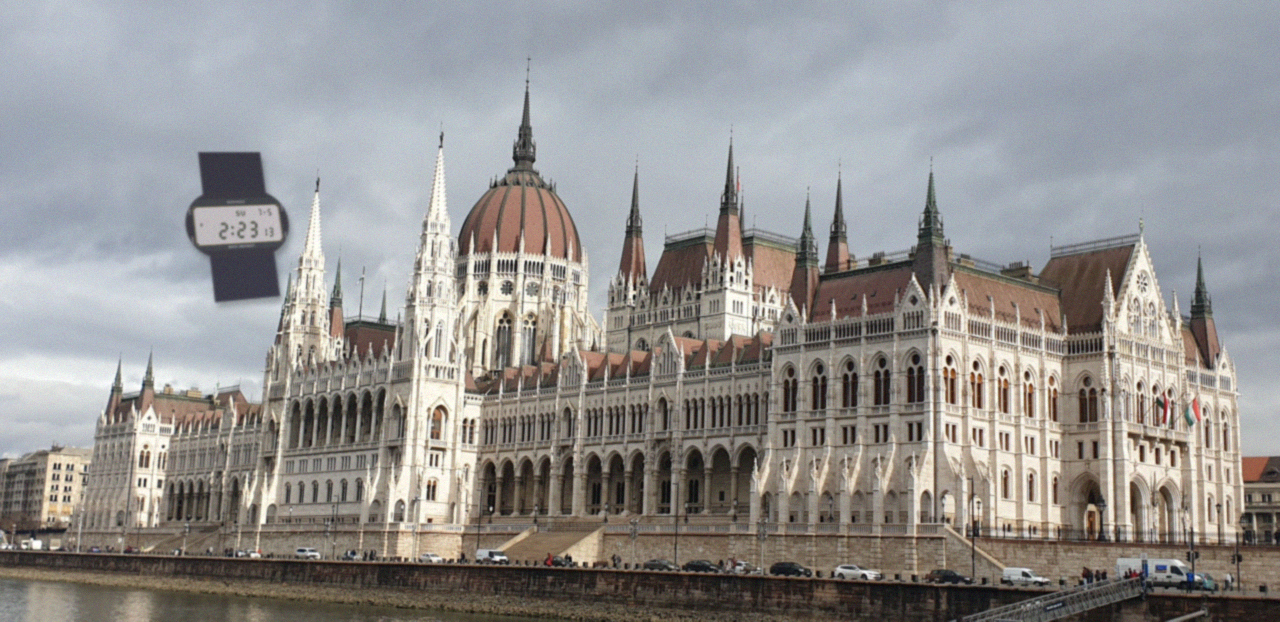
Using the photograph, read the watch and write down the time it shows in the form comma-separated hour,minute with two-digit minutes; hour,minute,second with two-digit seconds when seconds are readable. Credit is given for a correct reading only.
2,23
